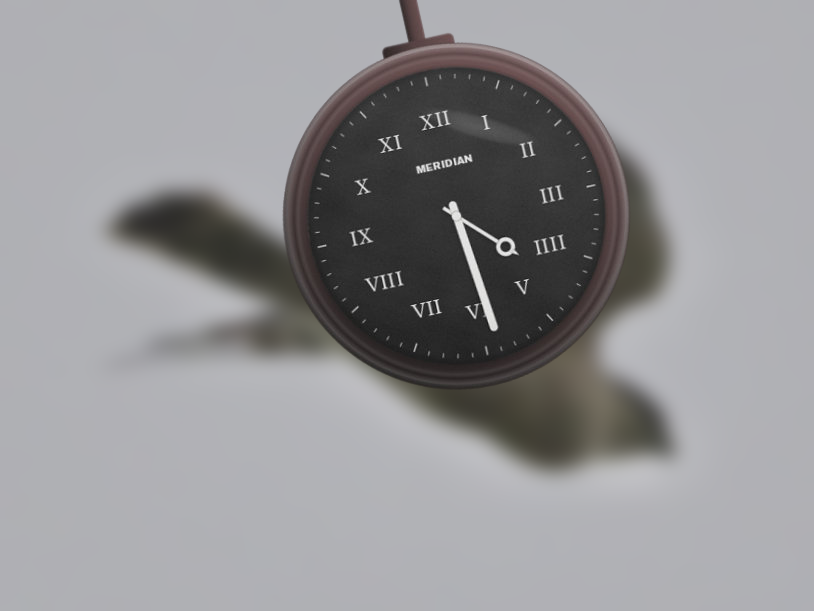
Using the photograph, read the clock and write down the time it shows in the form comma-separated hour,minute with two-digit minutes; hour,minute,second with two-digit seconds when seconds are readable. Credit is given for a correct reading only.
4,29
